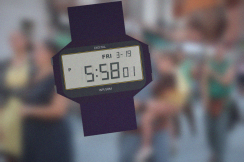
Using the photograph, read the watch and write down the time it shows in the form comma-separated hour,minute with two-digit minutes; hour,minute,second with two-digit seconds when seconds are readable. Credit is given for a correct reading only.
5,58,01
